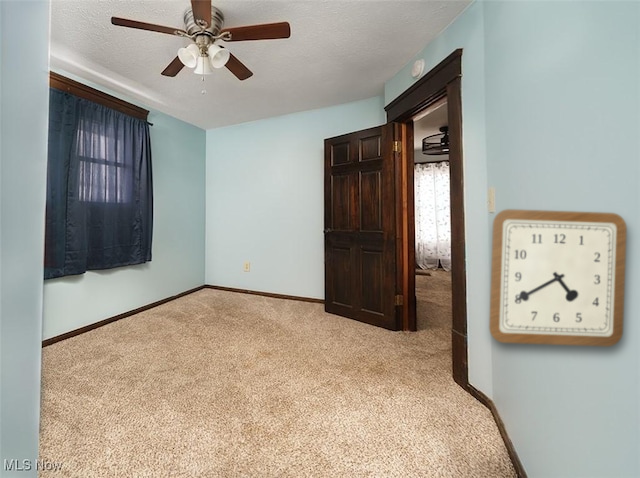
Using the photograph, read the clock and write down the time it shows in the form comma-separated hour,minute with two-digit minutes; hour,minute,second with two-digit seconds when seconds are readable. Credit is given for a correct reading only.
4,40
